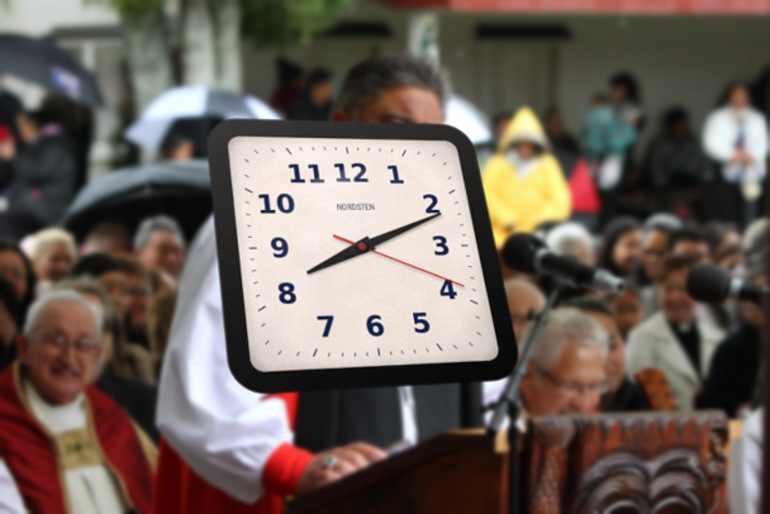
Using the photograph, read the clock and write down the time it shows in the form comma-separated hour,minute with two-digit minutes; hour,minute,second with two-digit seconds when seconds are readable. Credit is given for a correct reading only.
8,11,19
